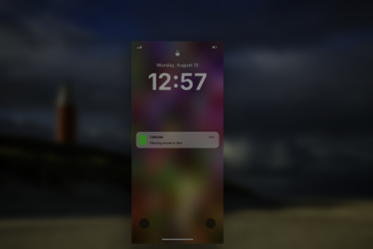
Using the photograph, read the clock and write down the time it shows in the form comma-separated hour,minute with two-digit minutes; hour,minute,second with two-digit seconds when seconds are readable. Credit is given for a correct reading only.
12,57
